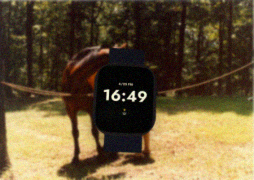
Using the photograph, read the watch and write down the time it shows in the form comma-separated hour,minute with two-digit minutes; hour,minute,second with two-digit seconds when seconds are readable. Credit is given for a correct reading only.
16,49
